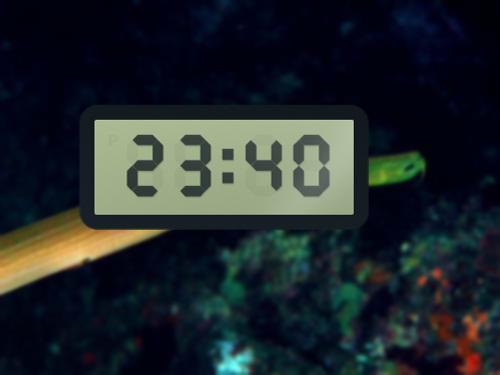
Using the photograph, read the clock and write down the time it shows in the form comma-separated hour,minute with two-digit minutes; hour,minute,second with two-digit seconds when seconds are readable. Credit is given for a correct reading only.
23,40
